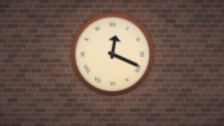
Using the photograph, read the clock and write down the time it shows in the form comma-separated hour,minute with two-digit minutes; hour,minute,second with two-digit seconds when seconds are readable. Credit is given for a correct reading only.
12,19
